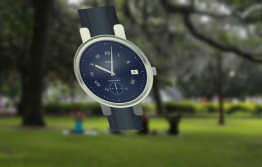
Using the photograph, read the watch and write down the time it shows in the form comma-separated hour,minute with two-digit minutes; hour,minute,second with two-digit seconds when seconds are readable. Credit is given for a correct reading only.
10,02
